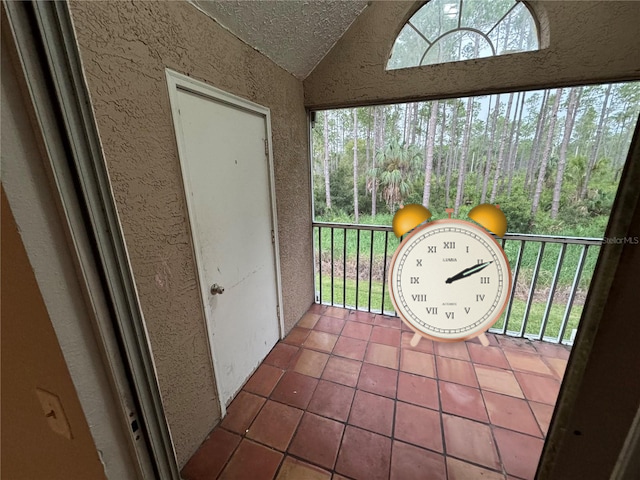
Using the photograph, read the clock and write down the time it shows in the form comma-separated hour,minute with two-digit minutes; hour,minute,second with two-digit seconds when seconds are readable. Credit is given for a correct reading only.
2,11
